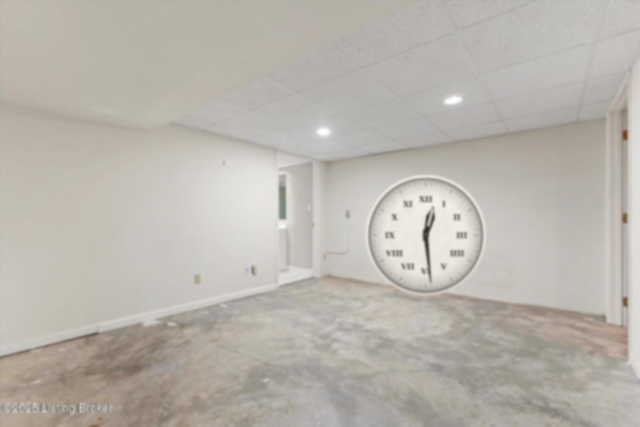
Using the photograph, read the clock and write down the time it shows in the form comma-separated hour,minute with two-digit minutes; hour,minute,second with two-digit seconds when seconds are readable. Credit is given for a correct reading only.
12,29
